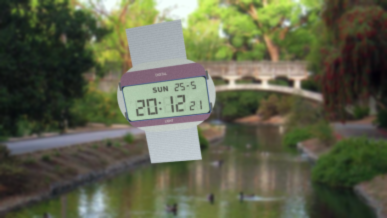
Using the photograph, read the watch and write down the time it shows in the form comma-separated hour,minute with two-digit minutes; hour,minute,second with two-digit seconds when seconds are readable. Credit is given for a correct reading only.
20,12
